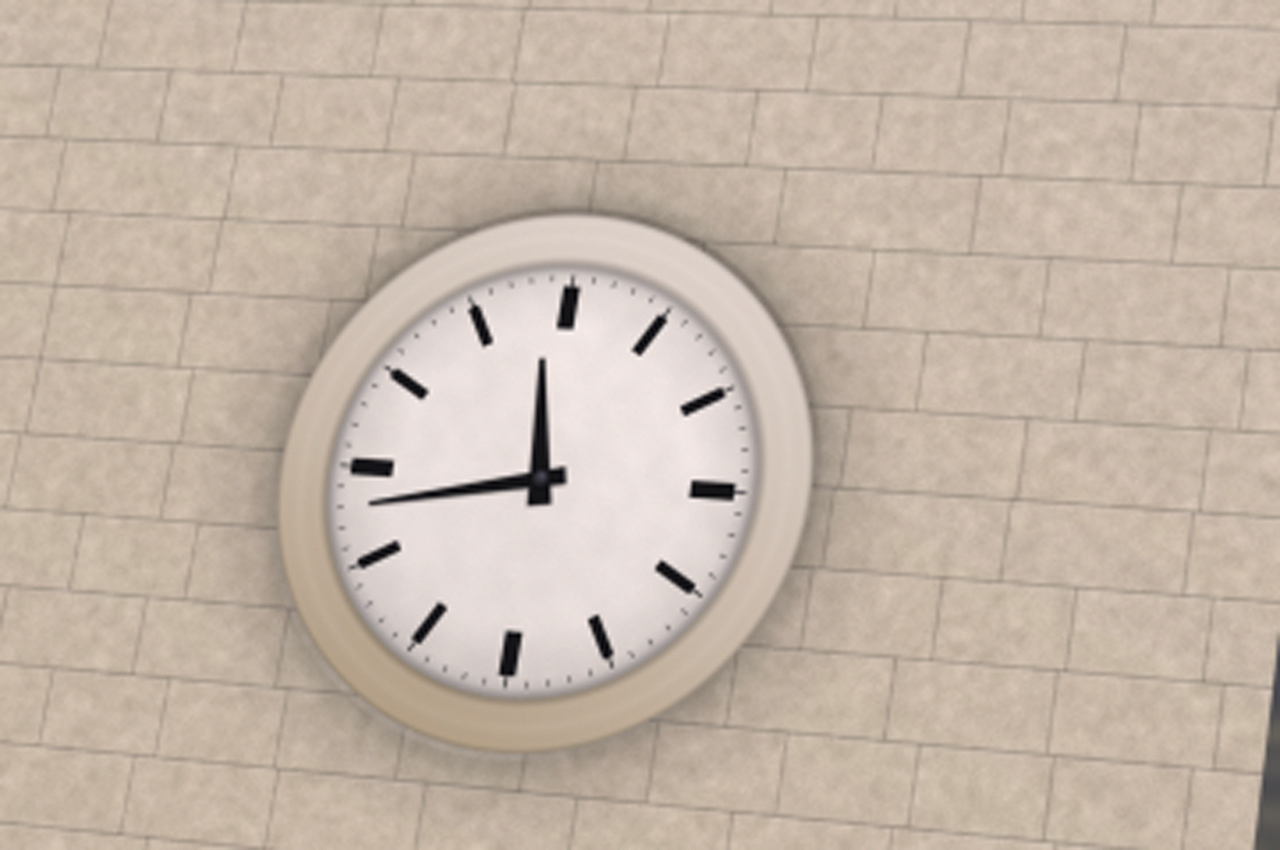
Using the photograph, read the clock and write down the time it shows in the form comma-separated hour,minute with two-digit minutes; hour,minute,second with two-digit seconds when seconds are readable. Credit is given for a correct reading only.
11,43
